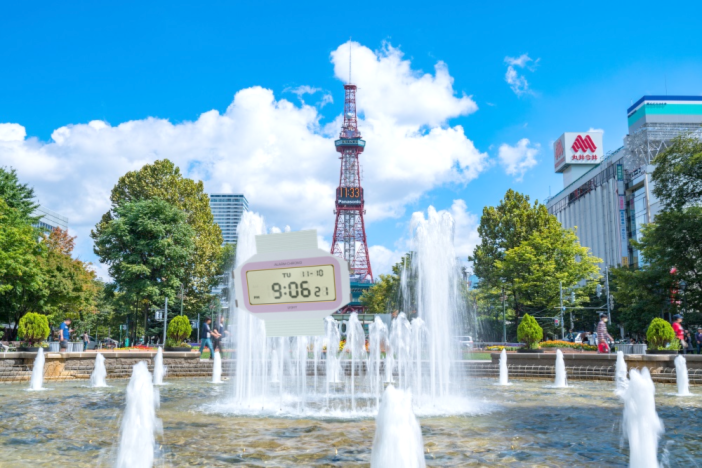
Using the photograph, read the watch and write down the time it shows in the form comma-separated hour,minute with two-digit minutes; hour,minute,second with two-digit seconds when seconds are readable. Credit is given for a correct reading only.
9,06,21
